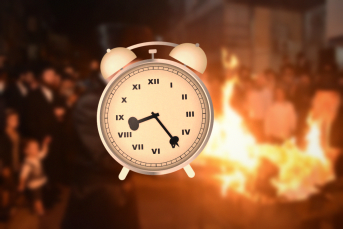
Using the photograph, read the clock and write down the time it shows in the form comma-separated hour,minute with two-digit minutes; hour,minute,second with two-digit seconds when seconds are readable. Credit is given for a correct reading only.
8,24
